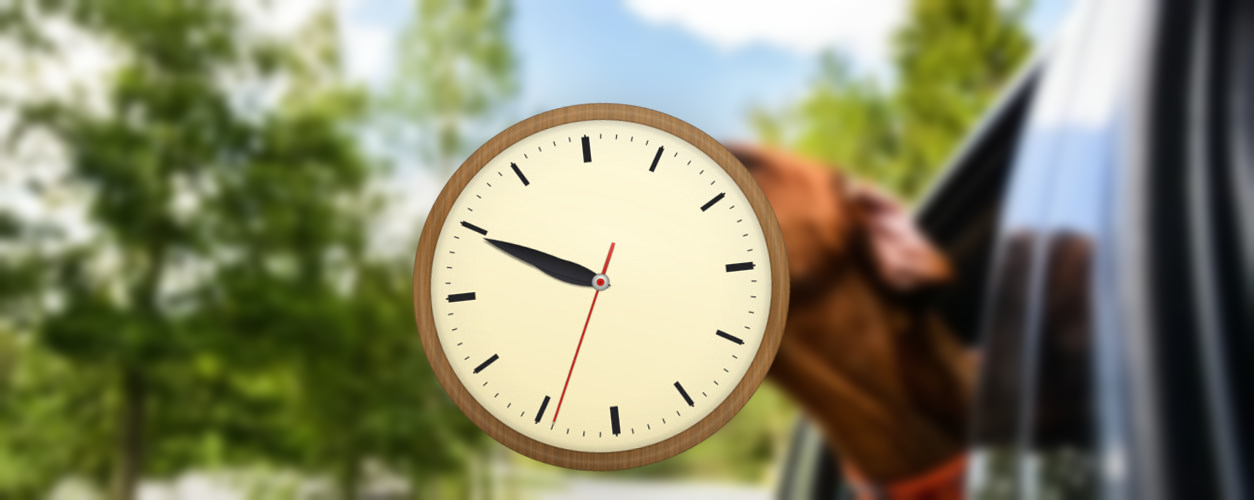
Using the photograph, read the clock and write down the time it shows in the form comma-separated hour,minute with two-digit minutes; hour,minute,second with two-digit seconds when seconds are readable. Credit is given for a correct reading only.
9,49,34
